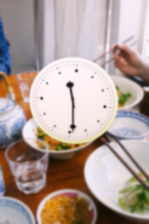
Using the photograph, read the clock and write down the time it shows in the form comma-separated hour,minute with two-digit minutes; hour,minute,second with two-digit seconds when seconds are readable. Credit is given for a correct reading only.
11,29
